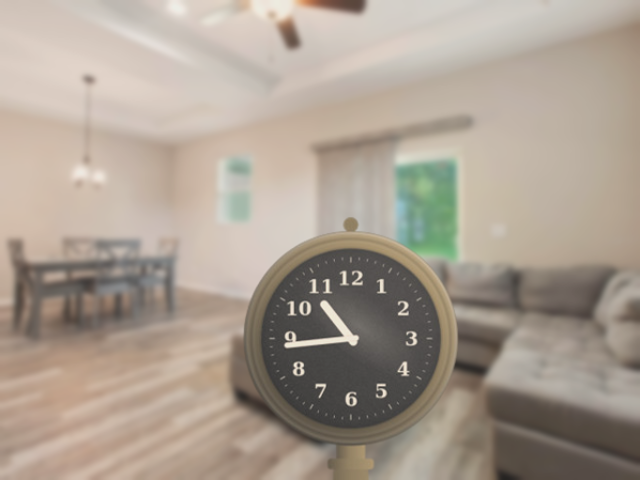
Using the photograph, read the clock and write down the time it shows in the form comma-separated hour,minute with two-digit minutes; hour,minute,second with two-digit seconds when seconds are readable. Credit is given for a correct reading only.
10,44
